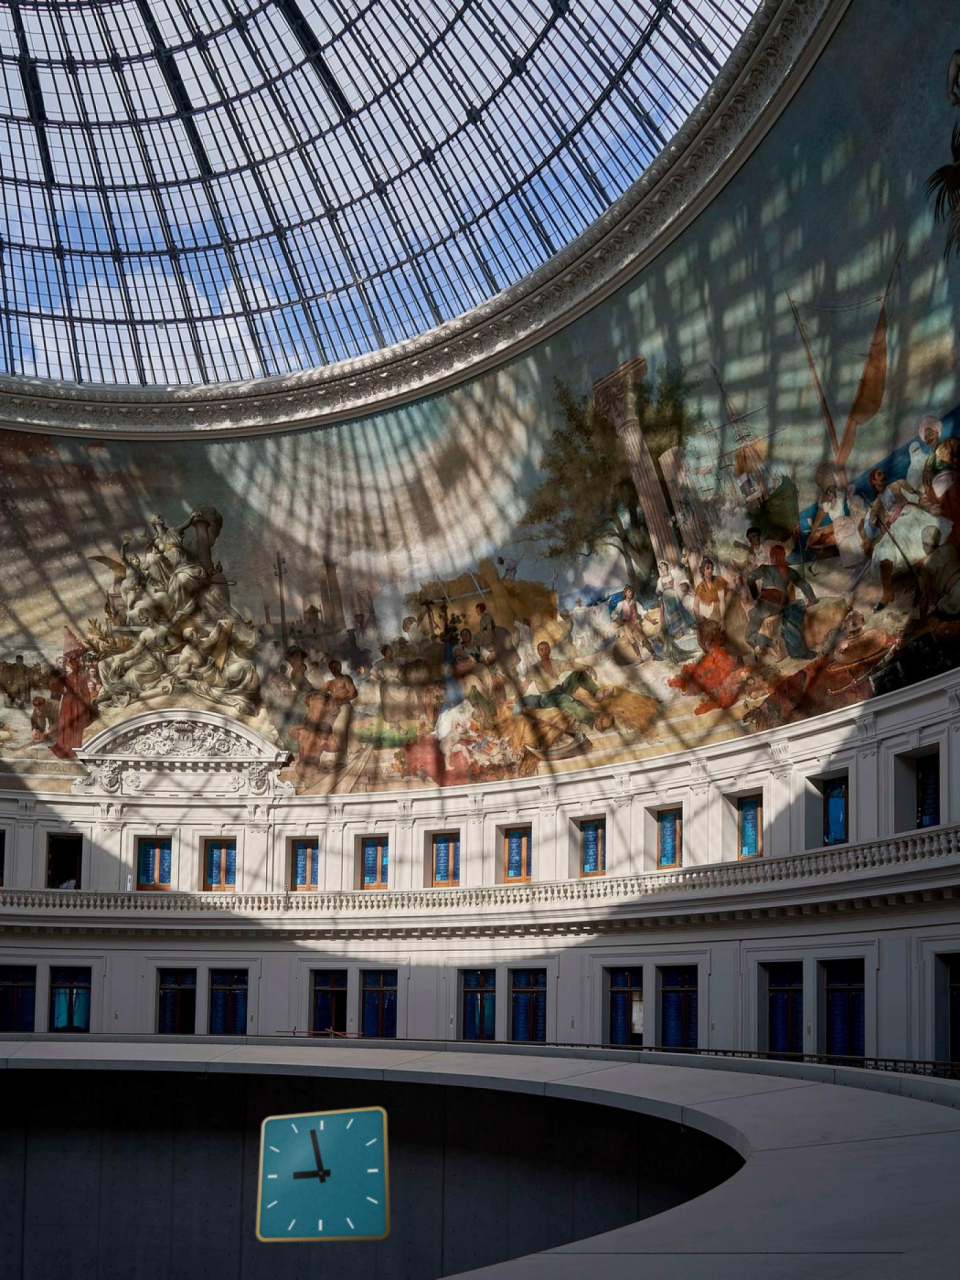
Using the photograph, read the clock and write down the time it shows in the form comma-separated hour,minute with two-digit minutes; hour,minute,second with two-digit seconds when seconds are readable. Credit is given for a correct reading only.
8,58
